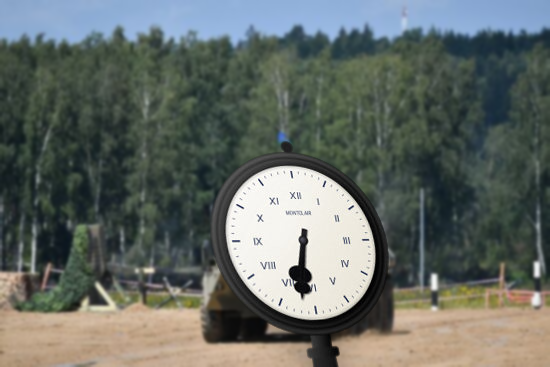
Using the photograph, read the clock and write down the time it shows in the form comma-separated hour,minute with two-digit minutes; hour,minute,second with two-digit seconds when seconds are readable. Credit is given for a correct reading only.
6,32
